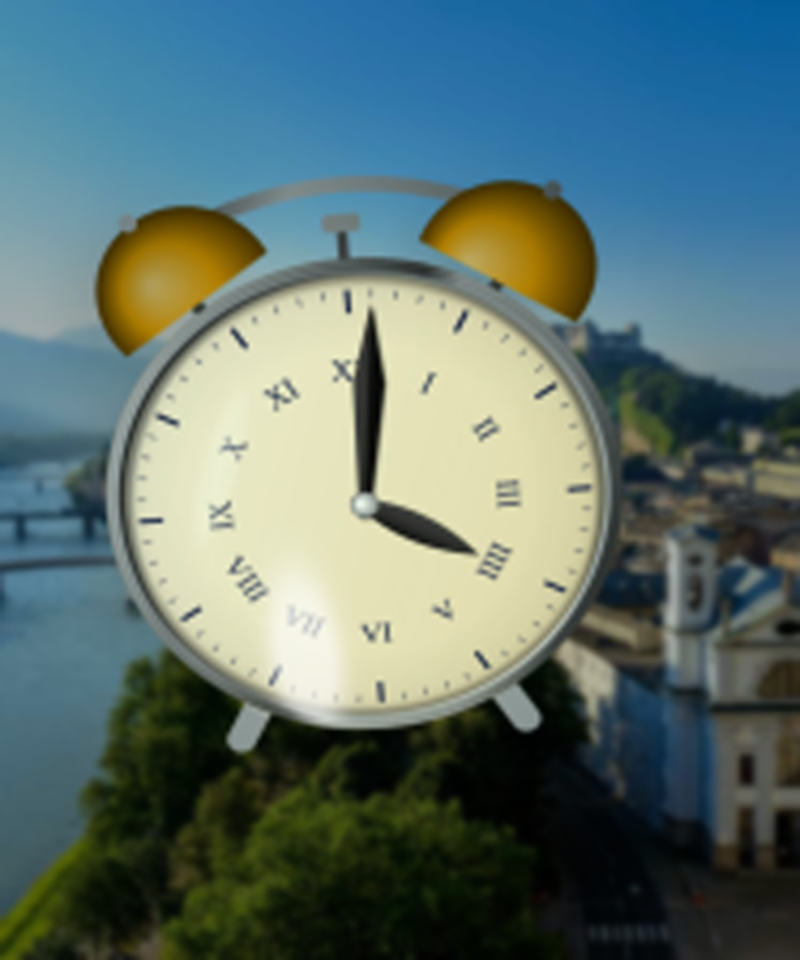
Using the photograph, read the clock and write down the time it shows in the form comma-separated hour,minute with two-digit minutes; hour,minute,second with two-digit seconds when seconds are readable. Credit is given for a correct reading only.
4,01
